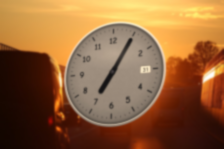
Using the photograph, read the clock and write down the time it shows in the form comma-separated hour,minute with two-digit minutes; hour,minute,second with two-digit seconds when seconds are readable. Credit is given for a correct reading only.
7,05
